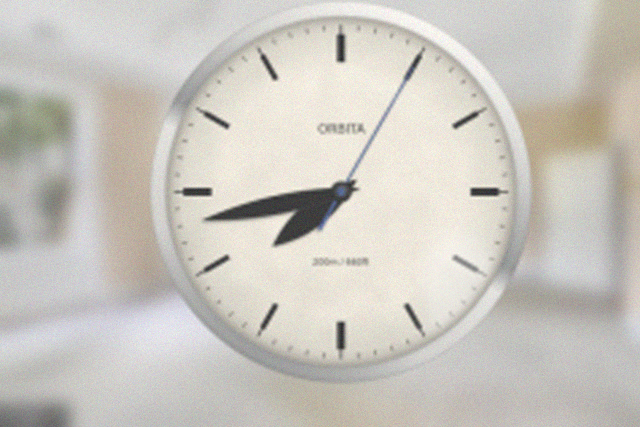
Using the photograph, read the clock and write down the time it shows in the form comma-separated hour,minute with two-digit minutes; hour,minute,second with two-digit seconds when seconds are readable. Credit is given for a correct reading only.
7,43,05
